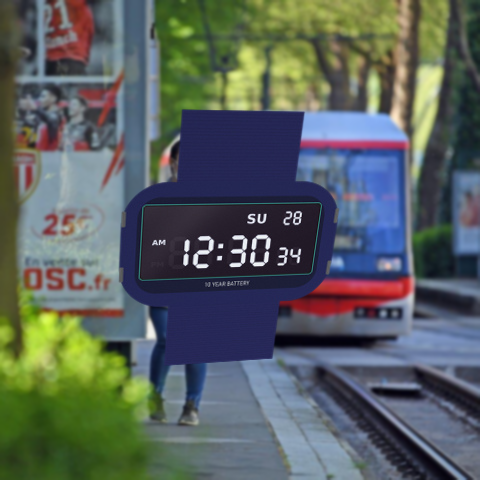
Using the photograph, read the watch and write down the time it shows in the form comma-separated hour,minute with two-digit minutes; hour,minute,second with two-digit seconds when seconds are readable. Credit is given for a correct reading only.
12,30,34
